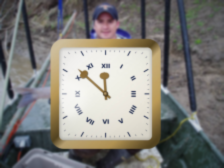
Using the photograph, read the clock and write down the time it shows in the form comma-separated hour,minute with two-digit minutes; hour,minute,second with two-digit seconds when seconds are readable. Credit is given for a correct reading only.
11,52
